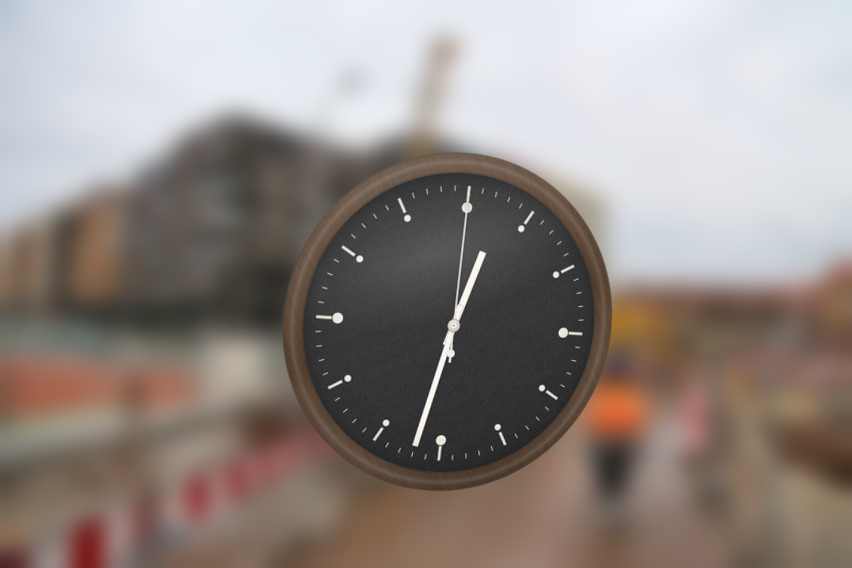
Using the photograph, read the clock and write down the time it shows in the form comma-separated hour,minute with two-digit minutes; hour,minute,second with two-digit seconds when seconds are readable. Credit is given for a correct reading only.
12,32,00
